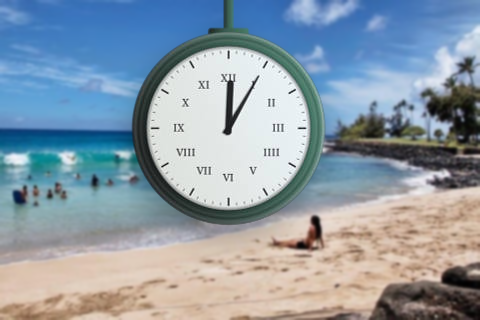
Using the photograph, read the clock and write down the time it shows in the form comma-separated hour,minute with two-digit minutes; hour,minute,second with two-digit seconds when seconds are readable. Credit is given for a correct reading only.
12,05
